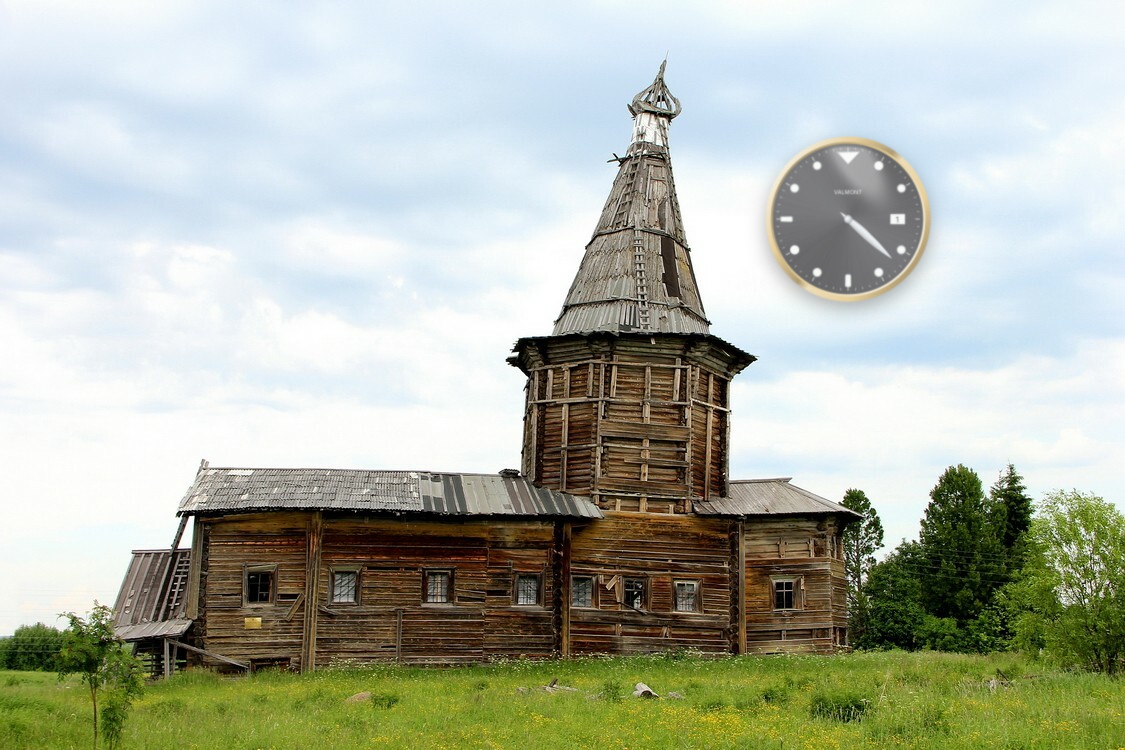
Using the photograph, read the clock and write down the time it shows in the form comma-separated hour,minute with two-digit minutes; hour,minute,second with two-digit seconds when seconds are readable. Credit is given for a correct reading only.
4,22
